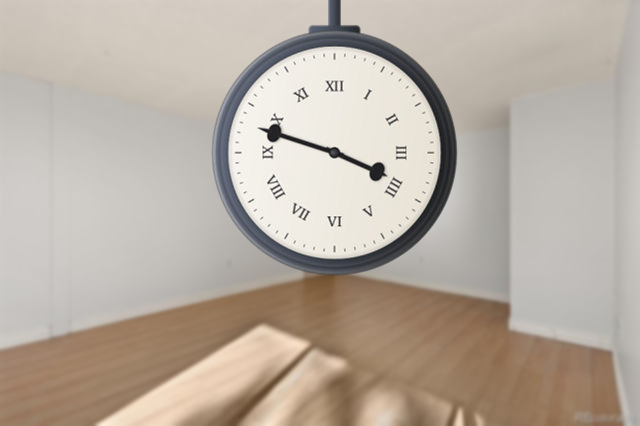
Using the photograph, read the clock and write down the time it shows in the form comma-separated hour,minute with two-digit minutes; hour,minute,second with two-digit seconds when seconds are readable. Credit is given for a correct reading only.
3,48
